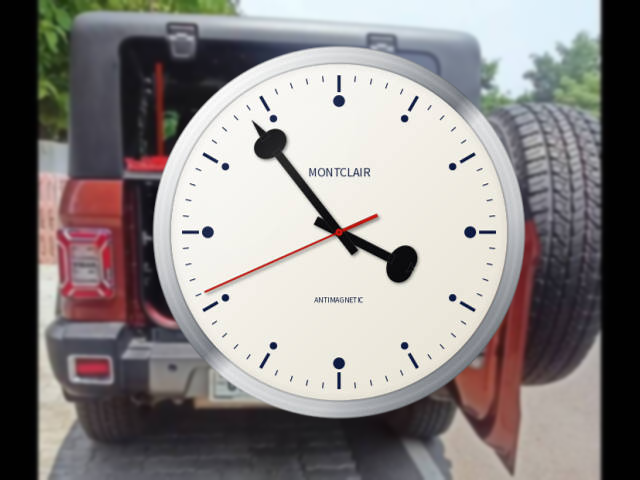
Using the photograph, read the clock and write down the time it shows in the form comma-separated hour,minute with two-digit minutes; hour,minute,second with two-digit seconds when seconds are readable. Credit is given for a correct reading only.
3,53,41
